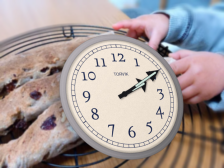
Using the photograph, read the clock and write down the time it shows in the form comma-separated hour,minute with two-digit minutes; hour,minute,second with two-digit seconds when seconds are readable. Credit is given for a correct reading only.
2,10
